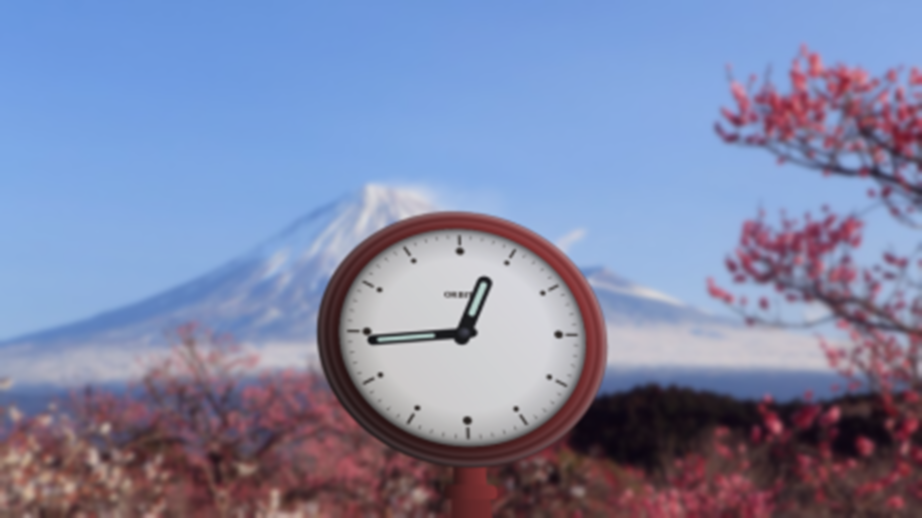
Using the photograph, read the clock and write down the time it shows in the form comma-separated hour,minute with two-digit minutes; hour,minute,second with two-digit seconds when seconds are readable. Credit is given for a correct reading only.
12,44
